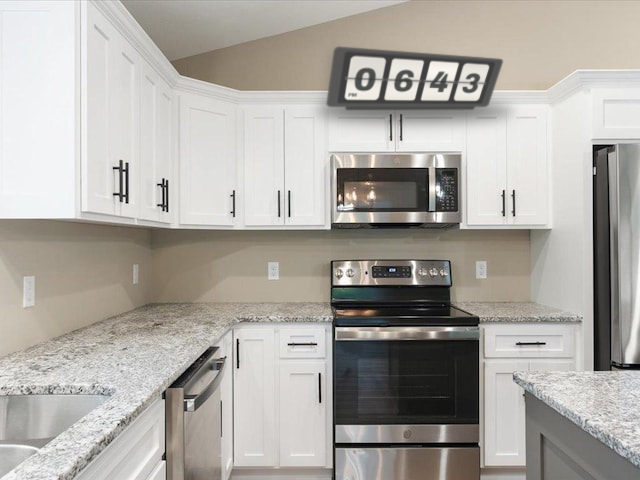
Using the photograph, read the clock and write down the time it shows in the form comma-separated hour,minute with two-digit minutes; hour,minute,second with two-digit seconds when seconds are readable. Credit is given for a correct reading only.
6,43
